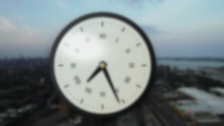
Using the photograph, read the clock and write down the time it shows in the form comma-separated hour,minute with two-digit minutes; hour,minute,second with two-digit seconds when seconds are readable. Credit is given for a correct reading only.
7,26
